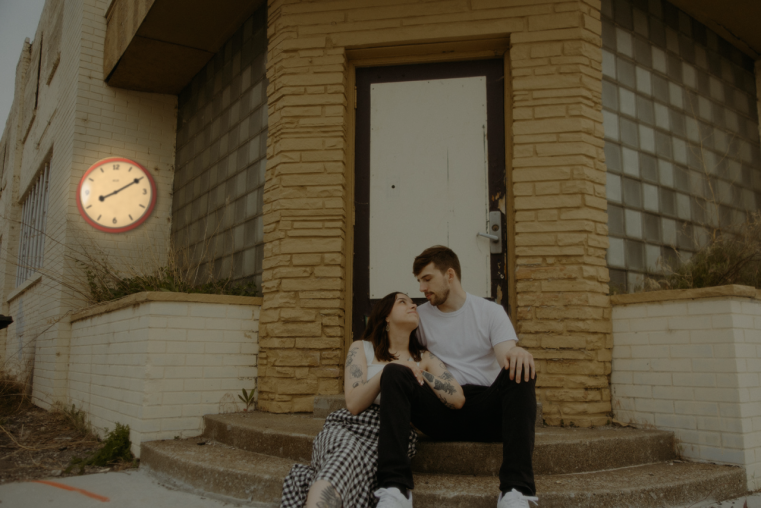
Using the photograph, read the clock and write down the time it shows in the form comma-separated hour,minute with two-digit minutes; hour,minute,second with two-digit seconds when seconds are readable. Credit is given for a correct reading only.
8,10
